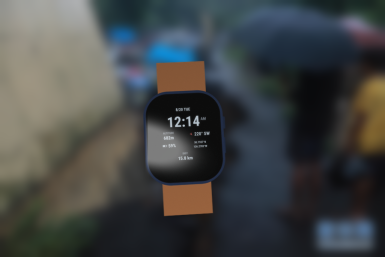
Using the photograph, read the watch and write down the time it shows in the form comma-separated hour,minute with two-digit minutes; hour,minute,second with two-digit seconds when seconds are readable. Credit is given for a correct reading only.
12,14
